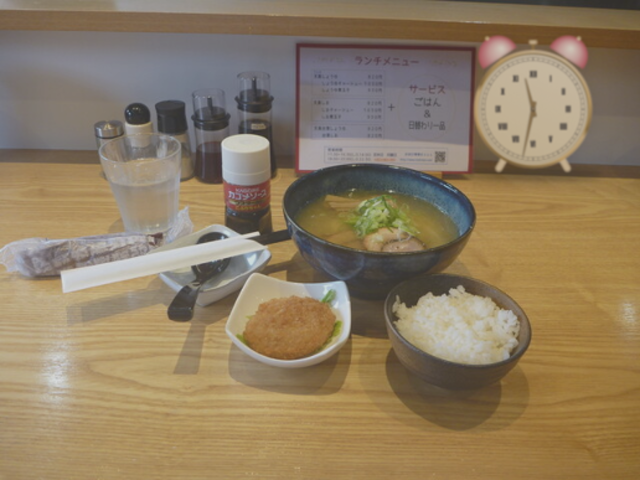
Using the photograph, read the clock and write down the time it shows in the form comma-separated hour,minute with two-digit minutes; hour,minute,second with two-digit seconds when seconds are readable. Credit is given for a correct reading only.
11,32
